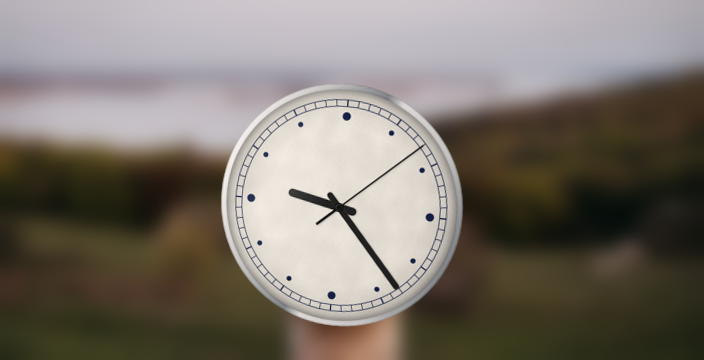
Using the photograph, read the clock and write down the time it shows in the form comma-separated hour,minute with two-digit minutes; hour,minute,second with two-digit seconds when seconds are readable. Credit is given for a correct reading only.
9,23,08
